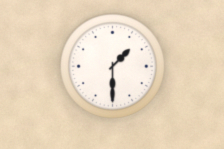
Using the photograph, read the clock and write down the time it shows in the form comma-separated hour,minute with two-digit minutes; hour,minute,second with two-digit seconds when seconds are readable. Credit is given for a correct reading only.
1,30
